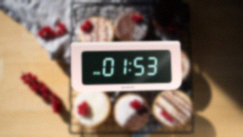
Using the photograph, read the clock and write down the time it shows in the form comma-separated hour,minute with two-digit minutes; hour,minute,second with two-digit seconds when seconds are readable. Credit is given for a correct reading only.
1,53
